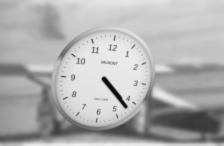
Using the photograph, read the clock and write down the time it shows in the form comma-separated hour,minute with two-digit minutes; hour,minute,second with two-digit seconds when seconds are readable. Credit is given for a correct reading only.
4,22
